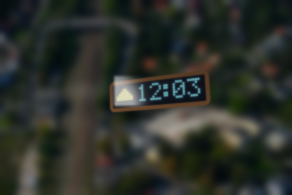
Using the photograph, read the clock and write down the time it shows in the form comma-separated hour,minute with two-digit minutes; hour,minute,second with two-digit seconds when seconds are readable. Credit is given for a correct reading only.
12,03
